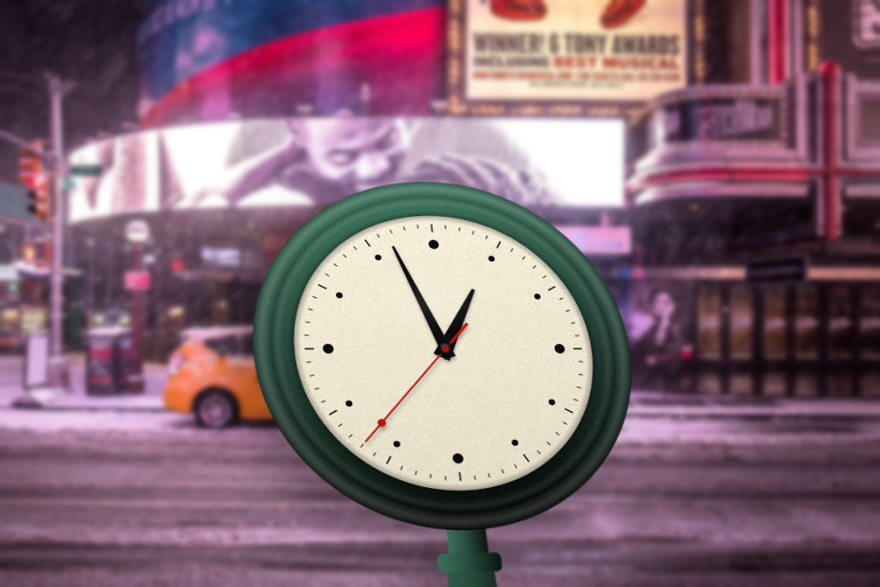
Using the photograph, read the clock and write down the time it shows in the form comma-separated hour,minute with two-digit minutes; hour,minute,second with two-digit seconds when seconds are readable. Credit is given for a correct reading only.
12,56,37
